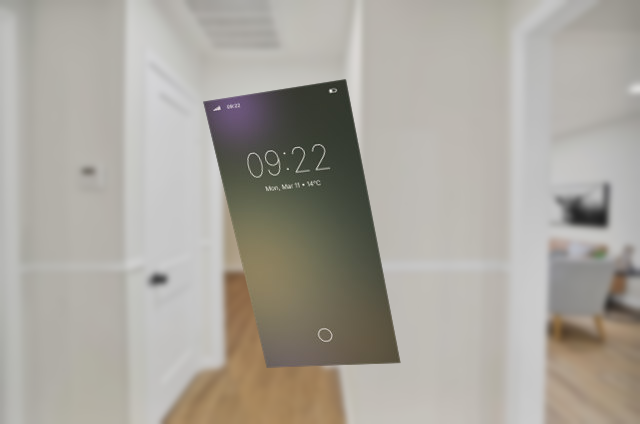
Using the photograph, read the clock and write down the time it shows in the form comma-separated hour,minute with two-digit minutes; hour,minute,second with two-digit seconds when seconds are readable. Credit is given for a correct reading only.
9,22
